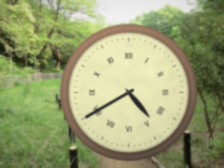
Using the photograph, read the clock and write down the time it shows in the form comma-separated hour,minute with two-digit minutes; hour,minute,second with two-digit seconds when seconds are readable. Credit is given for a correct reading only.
4,40
